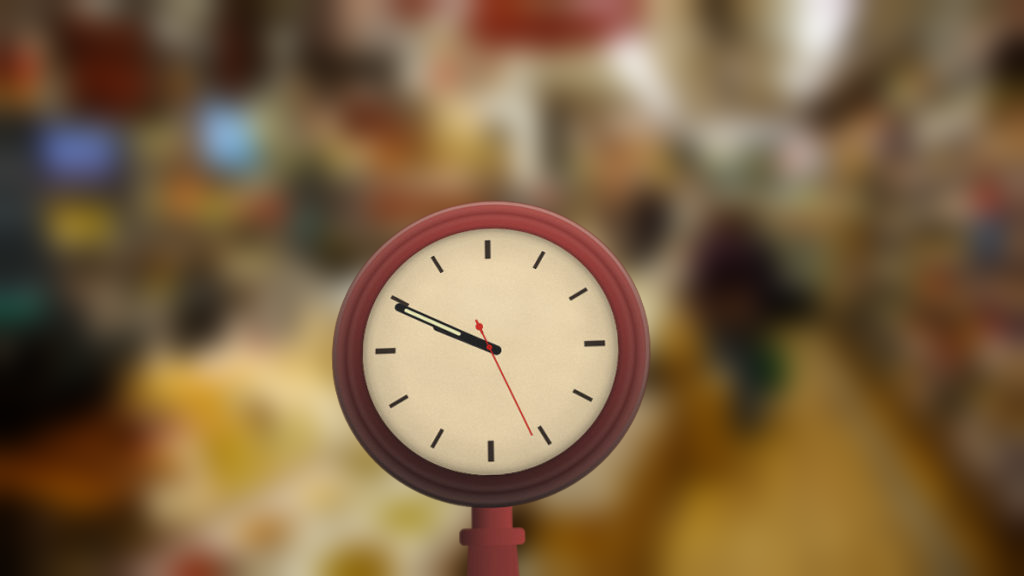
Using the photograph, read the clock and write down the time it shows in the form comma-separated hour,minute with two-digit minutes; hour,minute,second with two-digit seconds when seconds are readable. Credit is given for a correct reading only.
9,49,26
